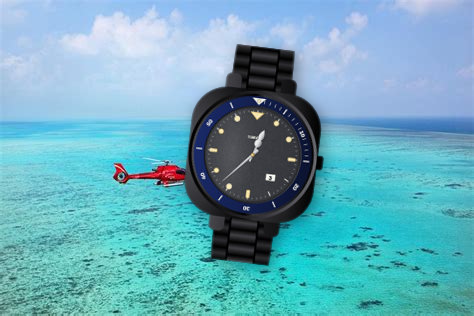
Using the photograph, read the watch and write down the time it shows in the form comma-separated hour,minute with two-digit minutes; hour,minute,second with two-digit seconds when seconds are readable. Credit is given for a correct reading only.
12,37
